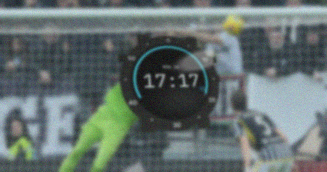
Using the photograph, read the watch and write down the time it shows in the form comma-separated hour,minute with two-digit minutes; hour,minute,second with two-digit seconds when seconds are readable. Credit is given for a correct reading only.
17,17
